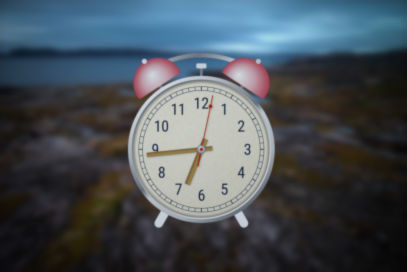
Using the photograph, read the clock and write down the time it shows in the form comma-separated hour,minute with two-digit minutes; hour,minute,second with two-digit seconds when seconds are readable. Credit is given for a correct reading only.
6,44,02
